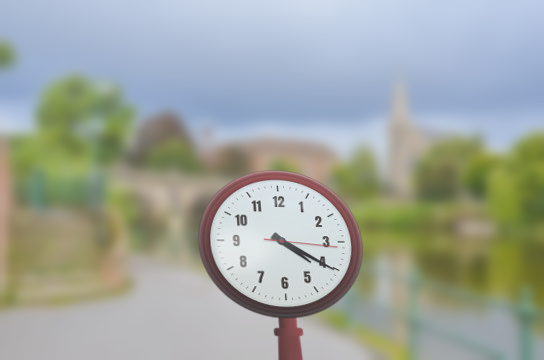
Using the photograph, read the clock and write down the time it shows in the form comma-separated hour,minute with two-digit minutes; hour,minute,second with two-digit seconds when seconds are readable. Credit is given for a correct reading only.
4,20,16
